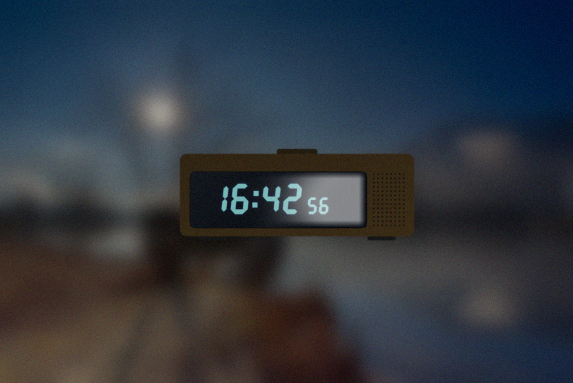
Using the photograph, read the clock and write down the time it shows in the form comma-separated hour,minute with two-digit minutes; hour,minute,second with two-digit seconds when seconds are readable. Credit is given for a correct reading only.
16,42,56
